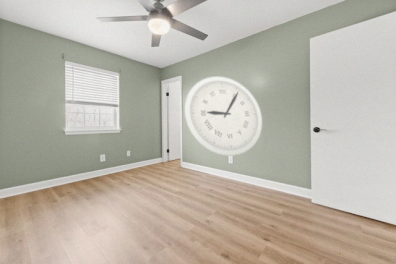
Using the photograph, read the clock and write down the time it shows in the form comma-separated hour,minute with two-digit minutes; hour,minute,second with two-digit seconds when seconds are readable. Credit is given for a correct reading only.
9,06
